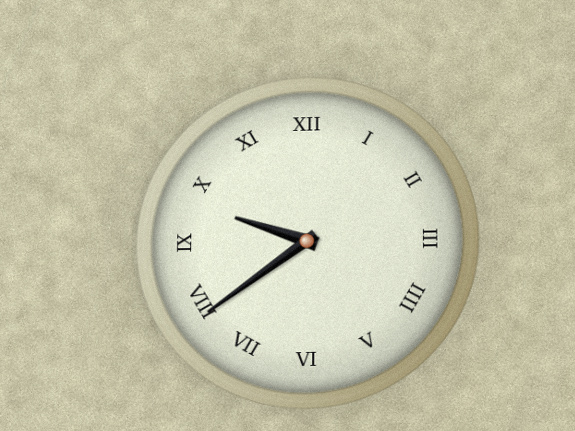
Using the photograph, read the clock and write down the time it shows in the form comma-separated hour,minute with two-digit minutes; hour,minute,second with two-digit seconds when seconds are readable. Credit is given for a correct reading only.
9,39
